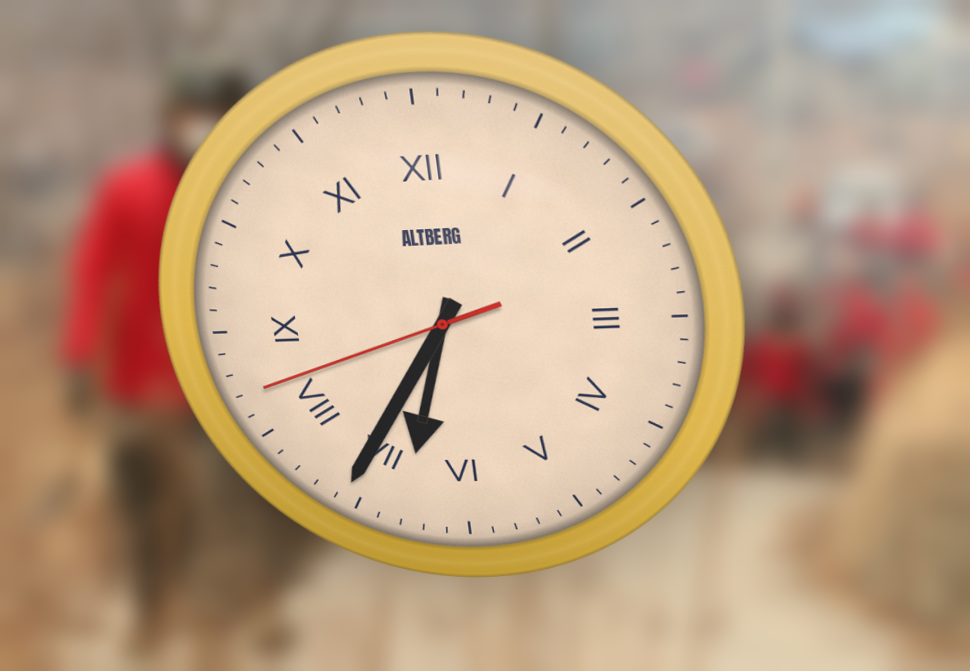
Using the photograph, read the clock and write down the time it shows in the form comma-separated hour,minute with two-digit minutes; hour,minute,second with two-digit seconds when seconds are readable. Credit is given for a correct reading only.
6,35,42
